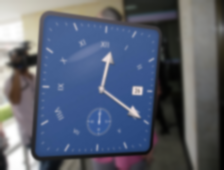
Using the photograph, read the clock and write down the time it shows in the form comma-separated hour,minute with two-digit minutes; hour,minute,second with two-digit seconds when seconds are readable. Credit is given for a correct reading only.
12,20
